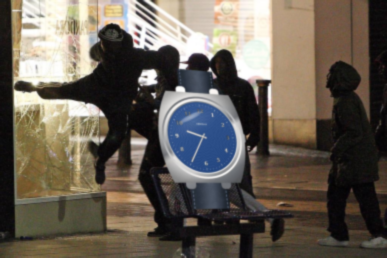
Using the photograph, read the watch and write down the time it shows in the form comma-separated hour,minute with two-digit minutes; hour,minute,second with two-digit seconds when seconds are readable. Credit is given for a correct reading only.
9,35
